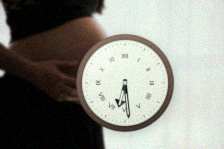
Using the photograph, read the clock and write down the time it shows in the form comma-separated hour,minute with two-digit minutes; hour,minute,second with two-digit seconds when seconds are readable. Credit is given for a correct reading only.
6,29
